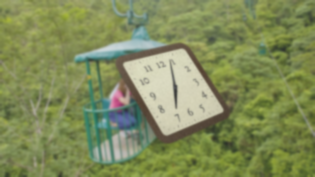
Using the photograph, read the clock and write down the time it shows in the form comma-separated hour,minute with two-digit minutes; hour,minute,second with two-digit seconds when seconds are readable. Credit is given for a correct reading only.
7,04
